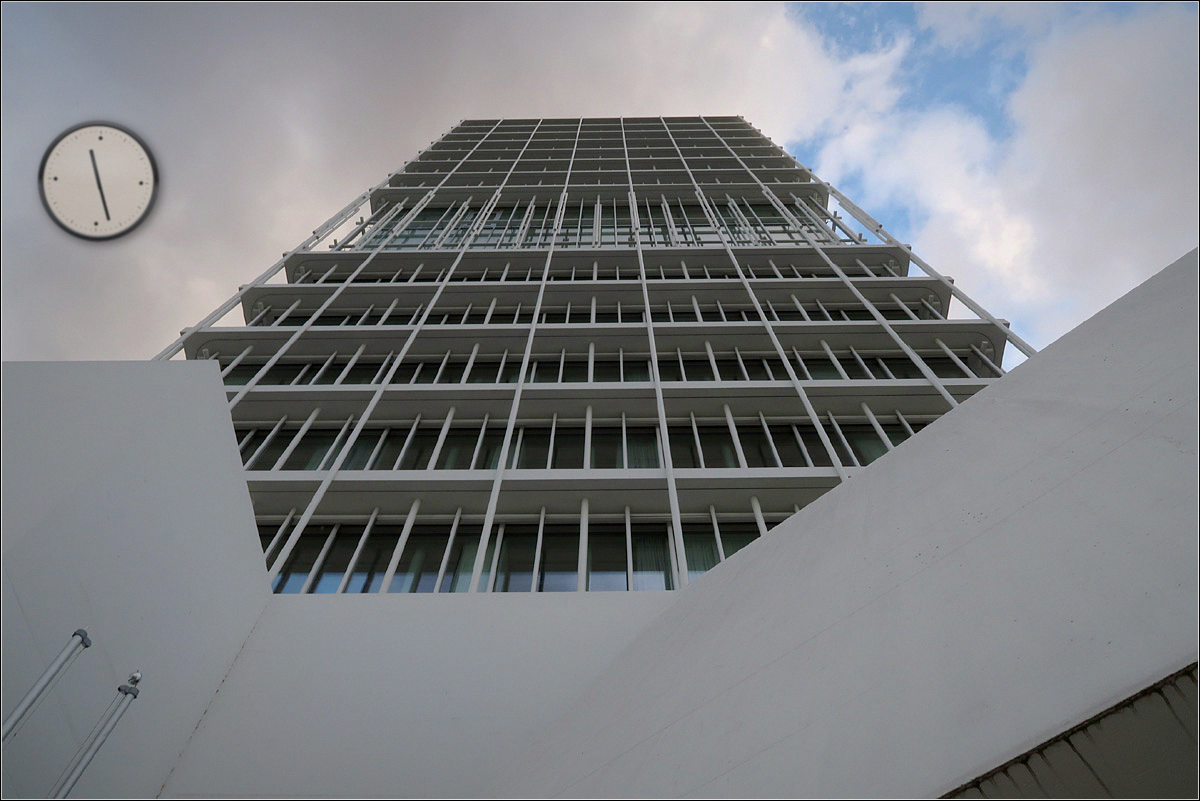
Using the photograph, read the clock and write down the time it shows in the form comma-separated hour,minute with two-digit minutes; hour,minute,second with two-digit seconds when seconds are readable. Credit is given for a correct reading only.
11,27
